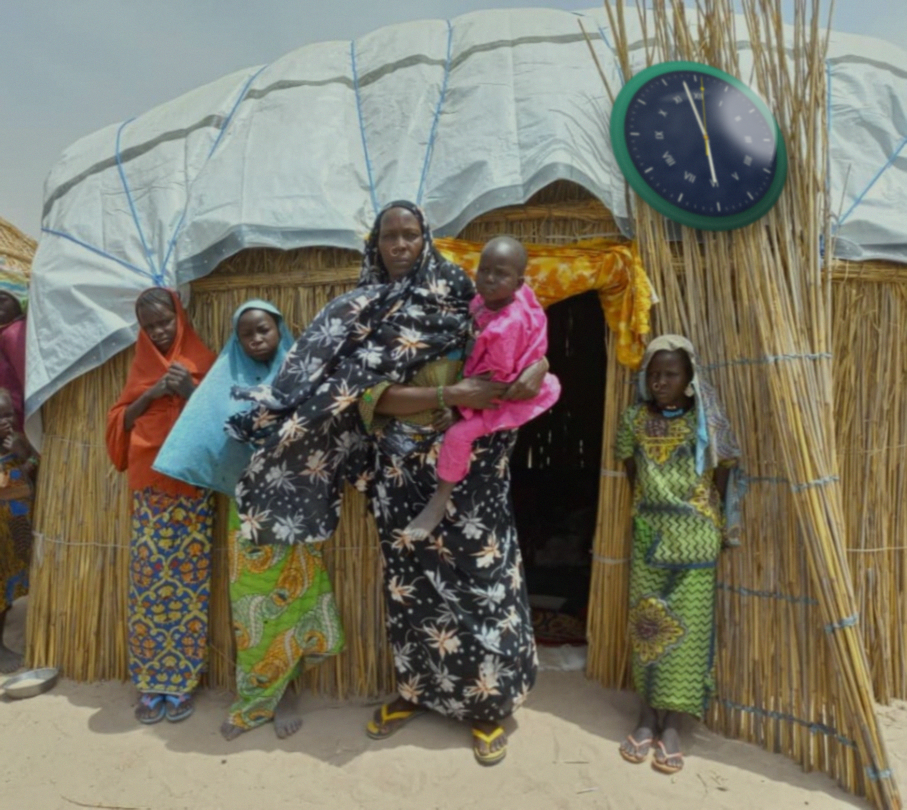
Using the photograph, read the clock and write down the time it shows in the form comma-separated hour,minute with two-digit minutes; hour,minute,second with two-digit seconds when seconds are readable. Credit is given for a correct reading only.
5,58,01
